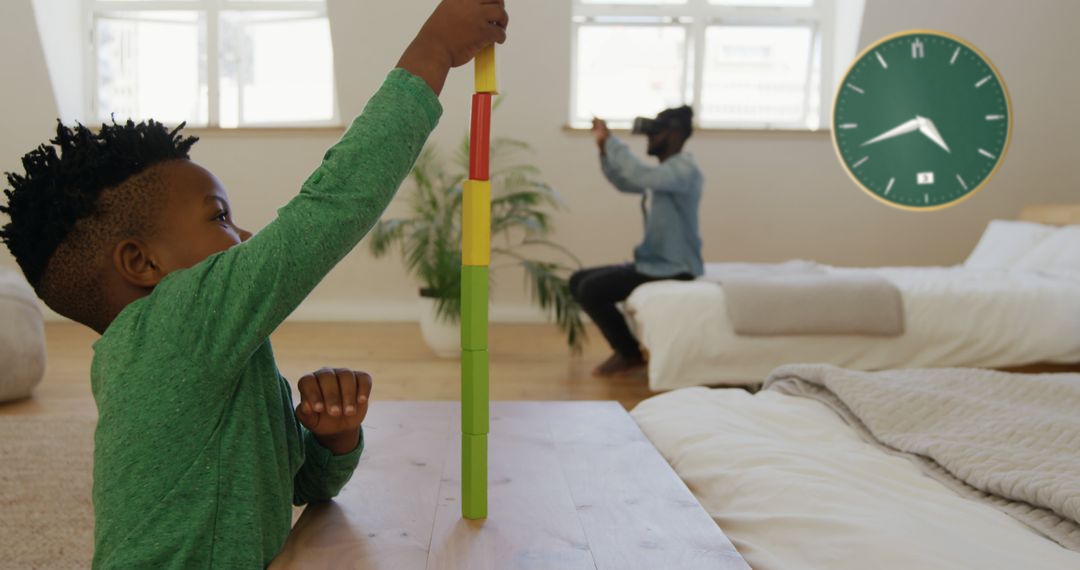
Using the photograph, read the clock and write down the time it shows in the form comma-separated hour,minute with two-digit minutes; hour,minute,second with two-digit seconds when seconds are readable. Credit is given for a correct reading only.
4,42
